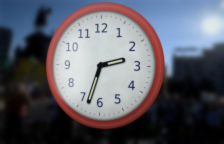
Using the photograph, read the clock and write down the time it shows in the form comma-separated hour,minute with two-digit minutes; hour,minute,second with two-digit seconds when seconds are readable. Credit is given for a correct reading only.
2,33
